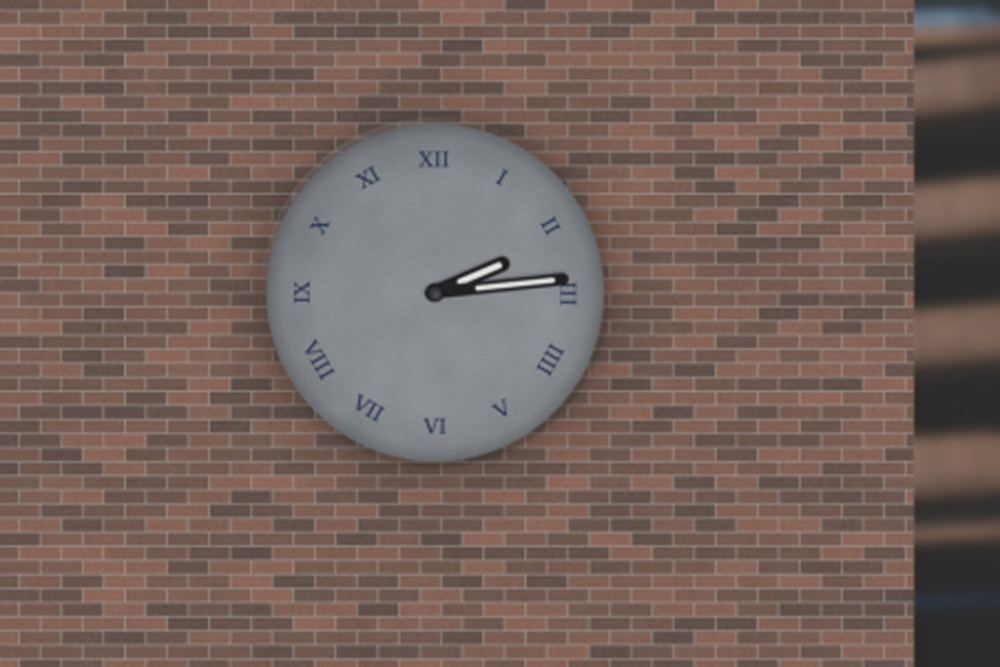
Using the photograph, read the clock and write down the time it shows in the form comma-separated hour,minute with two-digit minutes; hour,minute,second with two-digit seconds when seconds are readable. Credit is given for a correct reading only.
2,14
